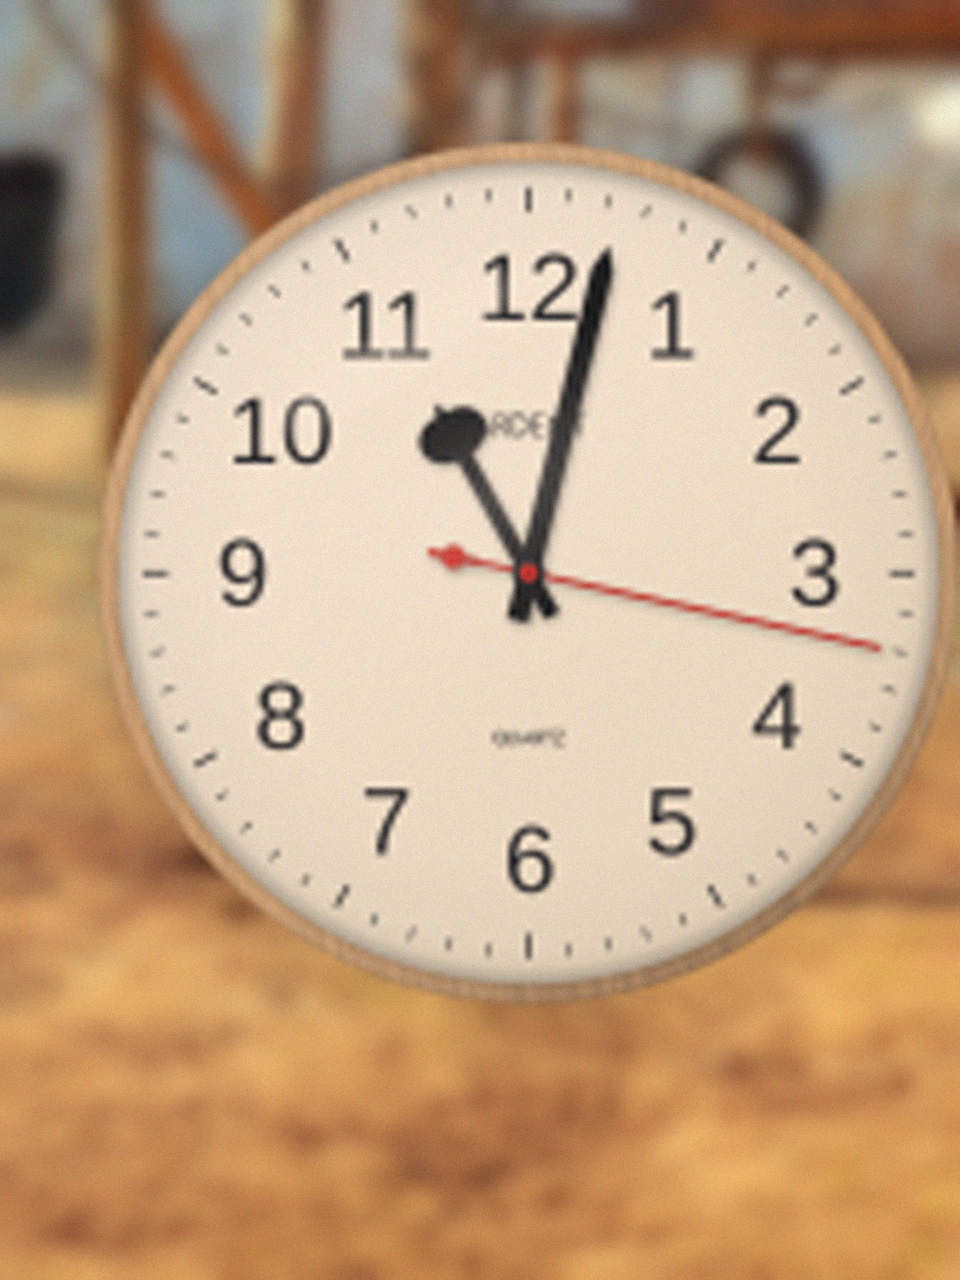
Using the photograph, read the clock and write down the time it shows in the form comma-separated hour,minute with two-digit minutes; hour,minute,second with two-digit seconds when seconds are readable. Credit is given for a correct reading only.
11,02,17
